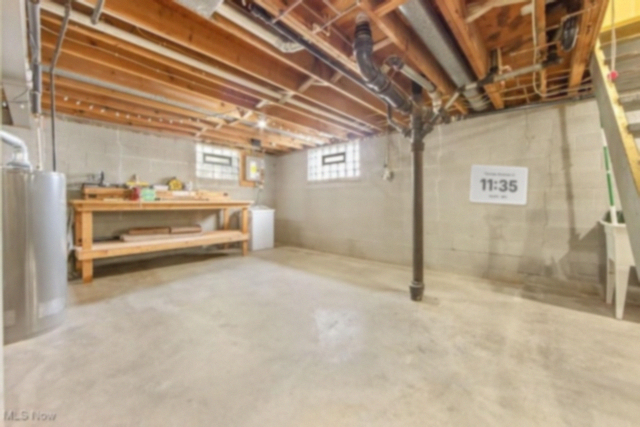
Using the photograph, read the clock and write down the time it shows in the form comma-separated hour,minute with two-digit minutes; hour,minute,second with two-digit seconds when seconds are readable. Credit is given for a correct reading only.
11,35
